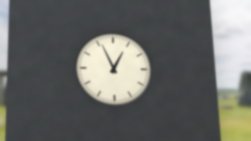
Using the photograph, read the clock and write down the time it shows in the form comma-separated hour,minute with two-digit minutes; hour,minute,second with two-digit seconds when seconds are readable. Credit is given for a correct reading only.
12,56
